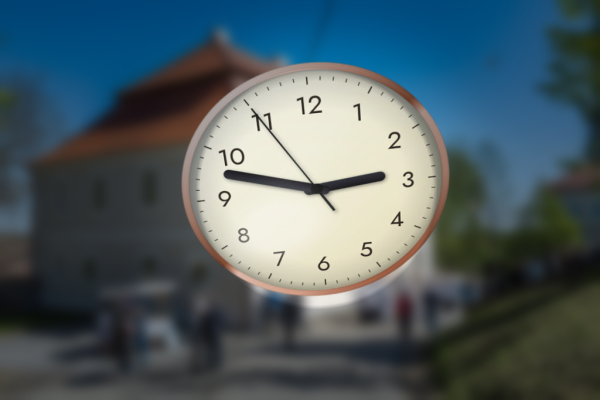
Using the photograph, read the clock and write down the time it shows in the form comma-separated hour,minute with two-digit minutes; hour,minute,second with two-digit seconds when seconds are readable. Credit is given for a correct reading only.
2,47,55
